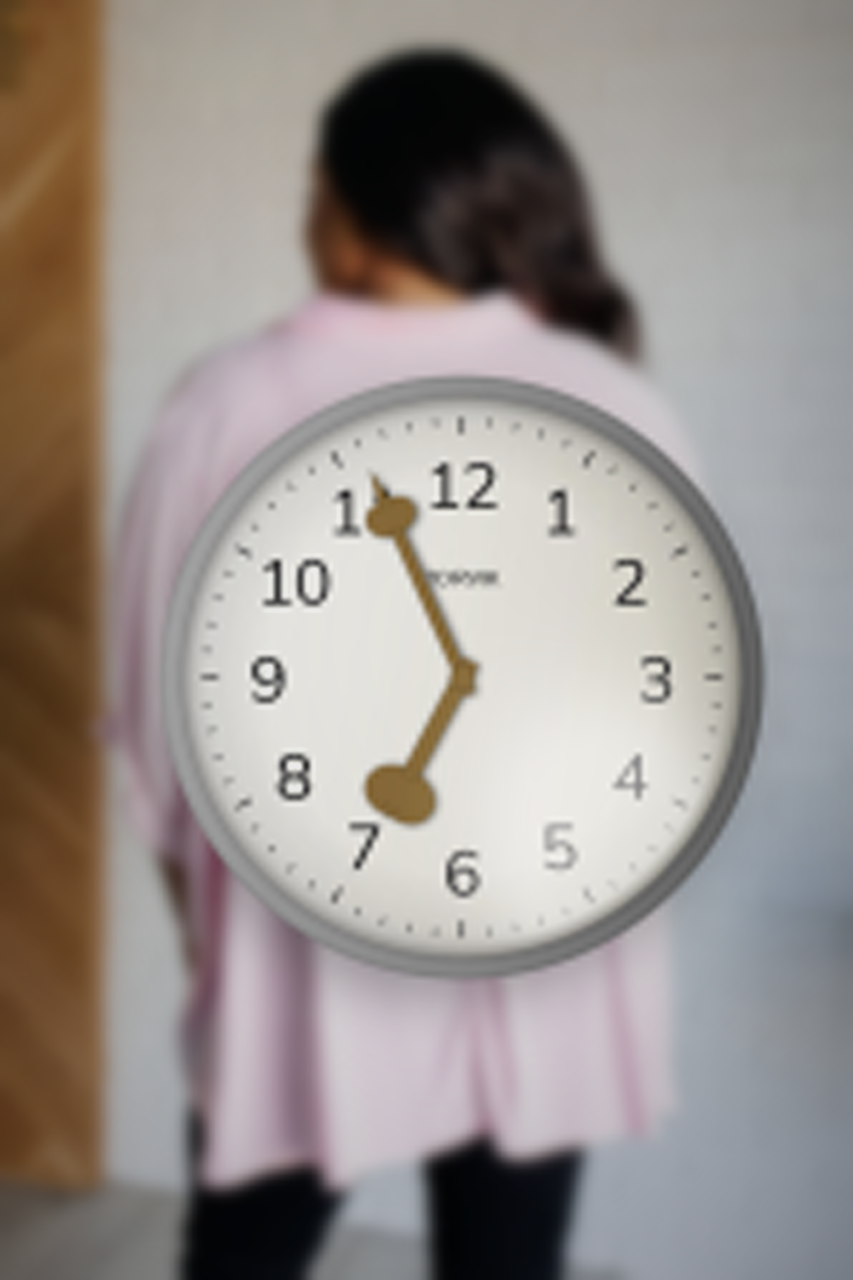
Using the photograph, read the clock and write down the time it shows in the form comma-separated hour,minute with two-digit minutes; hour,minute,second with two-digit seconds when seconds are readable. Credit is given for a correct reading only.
6,56
